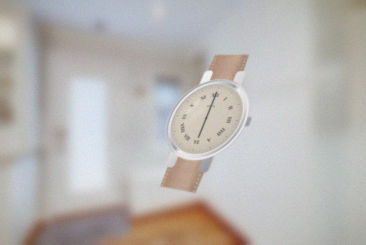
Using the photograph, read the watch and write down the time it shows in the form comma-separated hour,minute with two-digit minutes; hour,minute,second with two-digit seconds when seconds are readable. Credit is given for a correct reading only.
6,00
